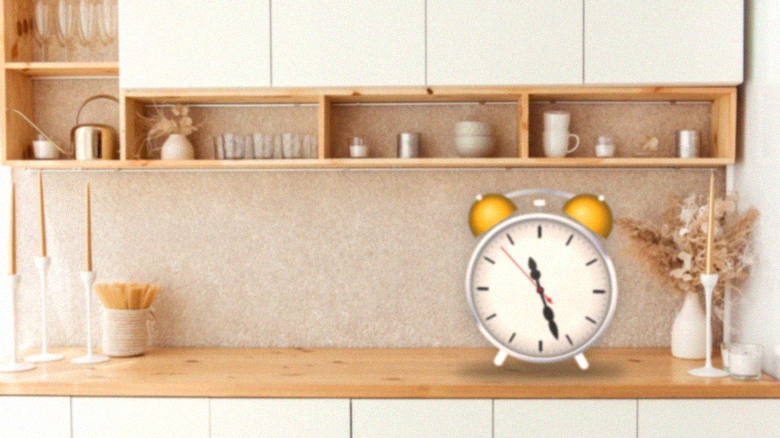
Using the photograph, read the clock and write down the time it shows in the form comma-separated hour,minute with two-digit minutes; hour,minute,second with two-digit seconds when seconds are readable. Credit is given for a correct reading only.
11,26,53
